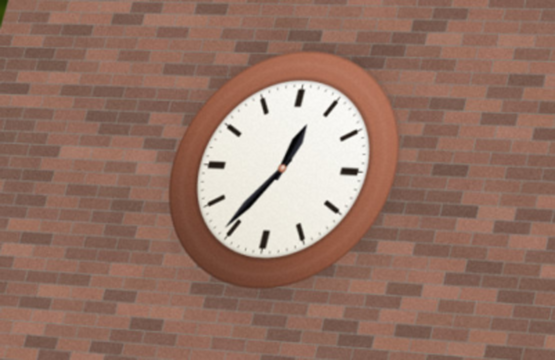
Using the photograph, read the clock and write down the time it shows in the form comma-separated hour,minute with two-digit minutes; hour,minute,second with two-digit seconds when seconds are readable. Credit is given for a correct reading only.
12,36
